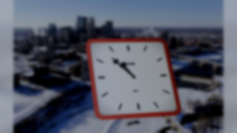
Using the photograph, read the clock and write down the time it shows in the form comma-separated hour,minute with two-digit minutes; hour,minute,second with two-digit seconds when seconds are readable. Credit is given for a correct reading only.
10,53
